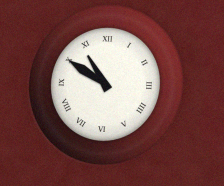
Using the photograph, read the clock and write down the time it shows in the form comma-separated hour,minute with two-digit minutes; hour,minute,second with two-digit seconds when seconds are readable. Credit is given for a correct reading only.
10,50
